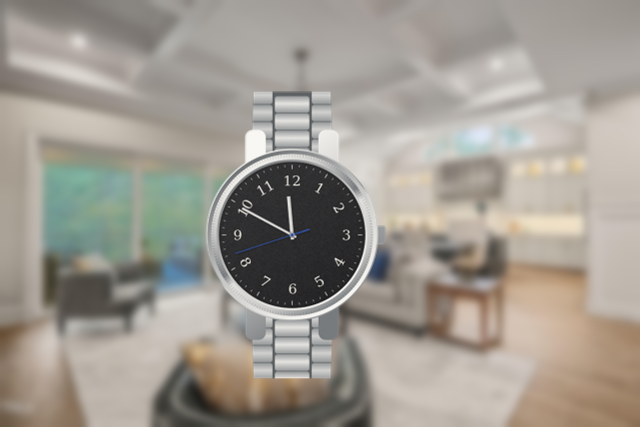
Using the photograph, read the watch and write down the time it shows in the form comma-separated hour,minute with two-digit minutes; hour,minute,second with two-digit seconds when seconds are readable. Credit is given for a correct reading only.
11,49,42
